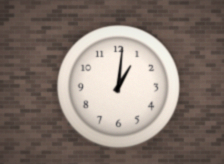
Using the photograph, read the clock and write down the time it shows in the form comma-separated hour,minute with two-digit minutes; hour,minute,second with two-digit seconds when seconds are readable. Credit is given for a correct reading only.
1,01
